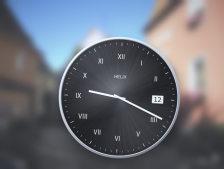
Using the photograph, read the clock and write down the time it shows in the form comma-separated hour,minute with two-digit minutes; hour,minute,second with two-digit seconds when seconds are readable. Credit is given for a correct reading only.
9,19
